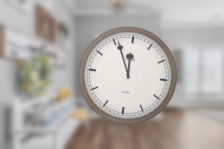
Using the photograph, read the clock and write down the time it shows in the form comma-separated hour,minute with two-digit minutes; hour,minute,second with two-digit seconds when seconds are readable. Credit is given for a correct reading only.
11,56
